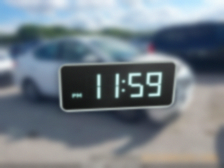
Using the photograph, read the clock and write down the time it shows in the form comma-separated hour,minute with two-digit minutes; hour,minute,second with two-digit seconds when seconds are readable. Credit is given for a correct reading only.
11,59
